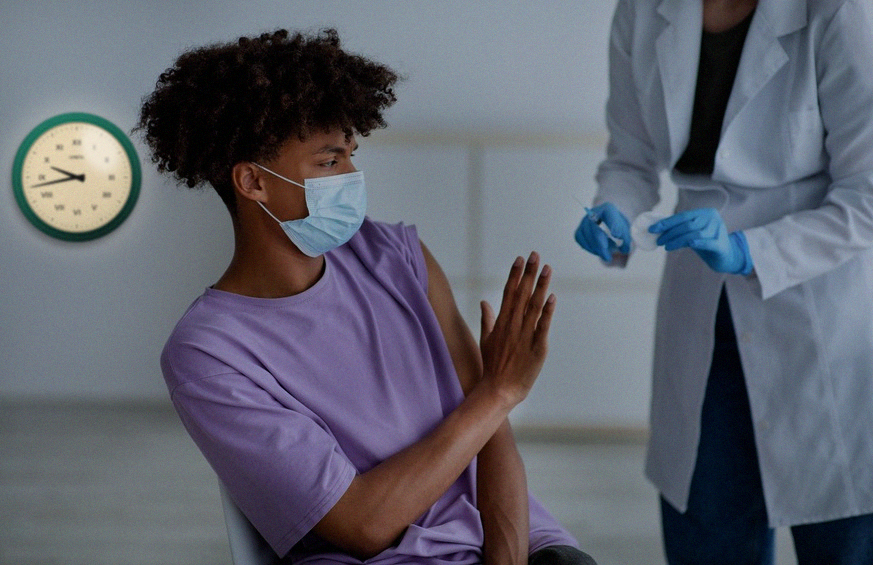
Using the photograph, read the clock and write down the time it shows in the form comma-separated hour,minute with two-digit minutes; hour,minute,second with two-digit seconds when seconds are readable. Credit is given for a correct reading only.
9,43
